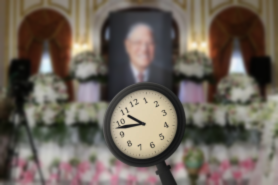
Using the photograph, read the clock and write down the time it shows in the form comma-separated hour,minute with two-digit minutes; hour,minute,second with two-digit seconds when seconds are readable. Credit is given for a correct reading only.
10,48
